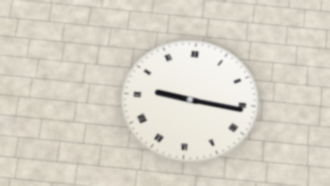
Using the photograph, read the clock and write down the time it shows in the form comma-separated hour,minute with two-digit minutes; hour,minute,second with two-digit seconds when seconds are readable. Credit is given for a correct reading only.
9,16
